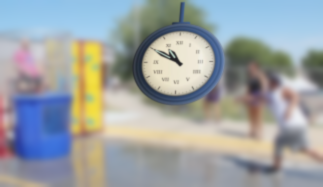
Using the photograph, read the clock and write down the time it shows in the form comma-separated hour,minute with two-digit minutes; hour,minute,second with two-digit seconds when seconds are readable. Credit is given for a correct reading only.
10,50
